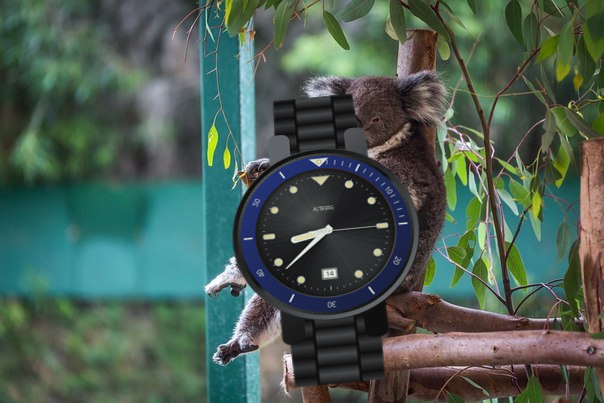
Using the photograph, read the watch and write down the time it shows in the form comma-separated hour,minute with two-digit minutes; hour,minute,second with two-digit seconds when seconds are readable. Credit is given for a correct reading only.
8,38,15
